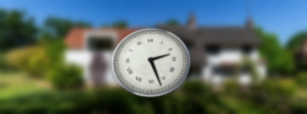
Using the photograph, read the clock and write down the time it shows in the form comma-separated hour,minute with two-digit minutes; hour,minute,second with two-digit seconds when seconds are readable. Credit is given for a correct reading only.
2,27
